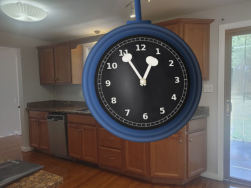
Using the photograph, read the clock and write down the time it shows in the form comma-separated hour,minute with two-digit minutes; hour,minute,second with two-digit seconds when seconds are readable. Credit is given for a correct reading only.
12,55
